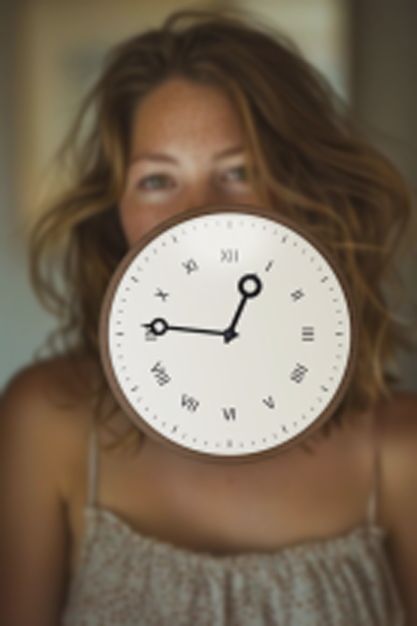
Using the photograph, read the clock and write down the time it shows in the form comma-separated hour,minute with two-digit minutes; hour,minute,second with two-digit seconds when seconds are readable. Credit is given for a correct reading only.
12,46
